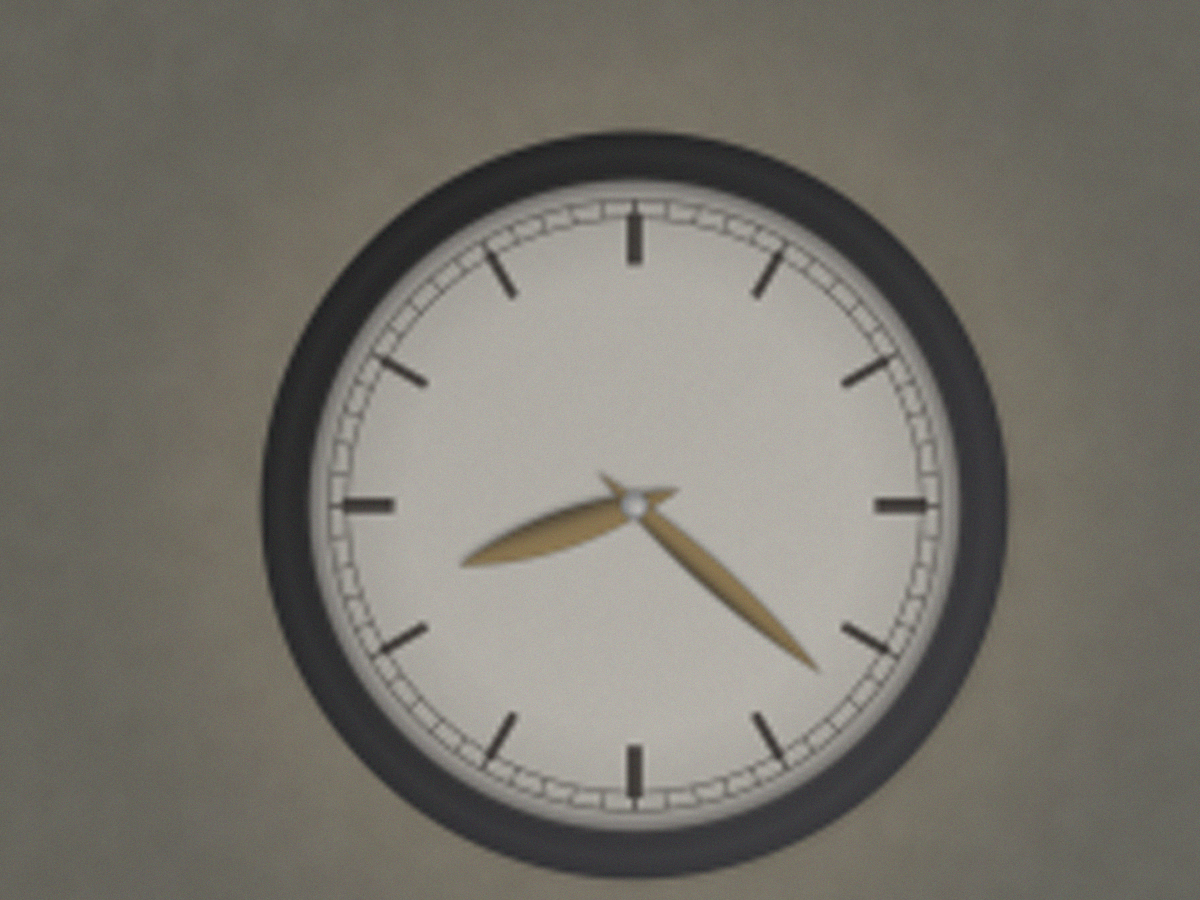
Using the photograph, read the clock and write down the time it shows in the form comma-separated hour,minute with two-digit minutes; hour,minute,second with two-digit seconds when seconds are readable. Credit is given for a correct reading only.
8,22
